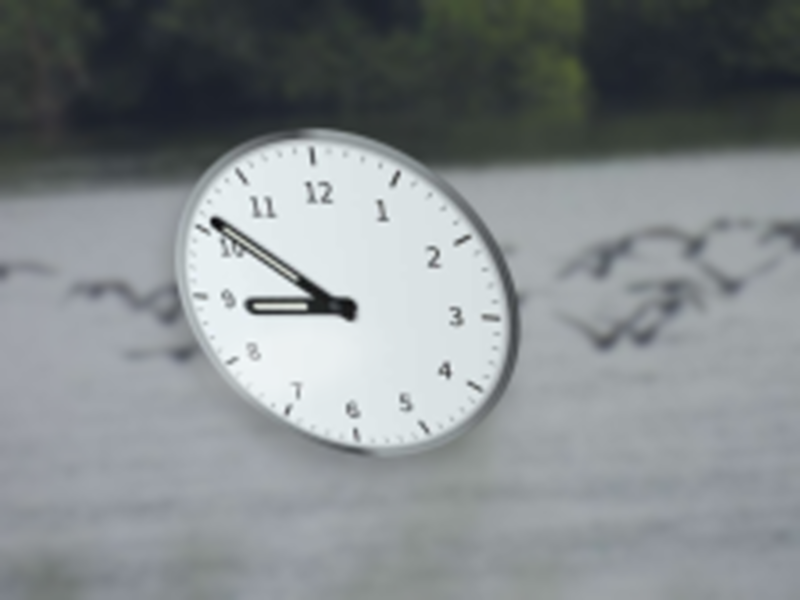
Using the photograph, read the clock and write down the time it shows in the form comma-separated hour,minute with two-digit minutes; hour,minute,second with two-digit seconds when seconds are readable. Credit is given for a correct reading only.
8,51
